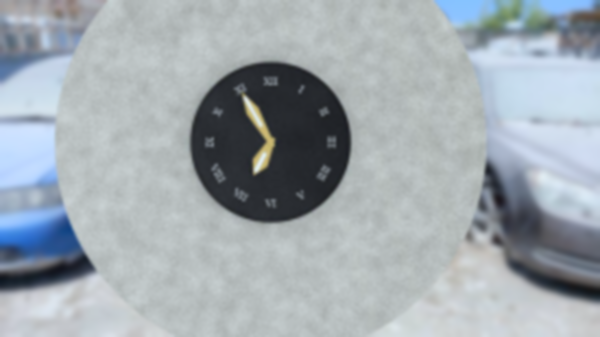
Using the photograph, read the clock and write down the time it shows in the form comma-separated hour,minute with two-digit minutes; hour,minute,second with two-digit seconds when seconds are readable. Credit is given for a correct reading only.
6,55
